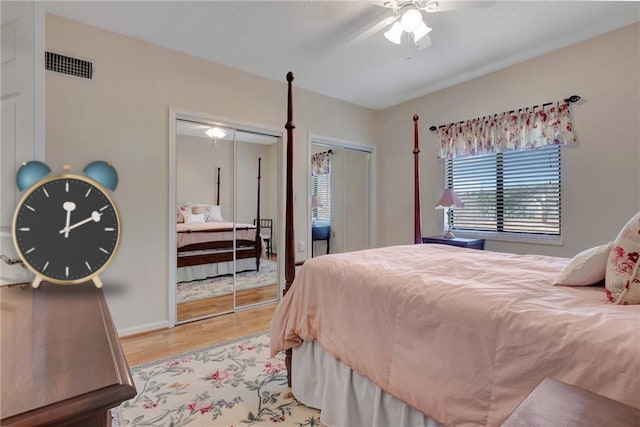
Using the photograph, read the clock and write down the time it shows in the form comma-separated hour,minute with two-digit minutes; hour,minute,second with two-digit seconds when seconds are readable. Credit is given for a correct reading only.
12,11
